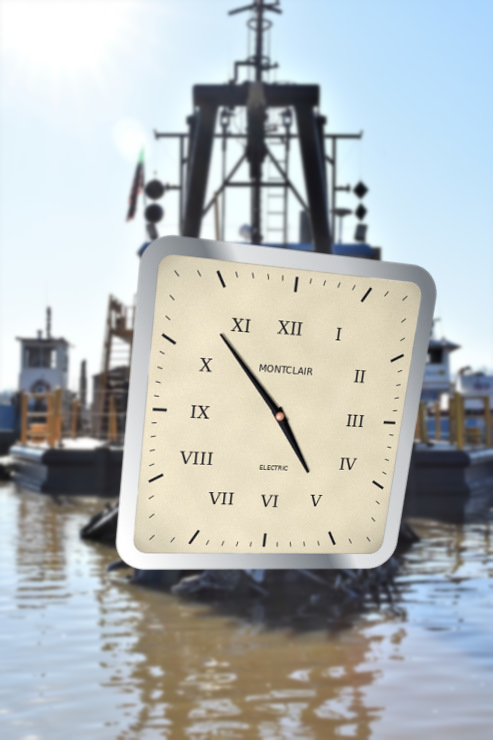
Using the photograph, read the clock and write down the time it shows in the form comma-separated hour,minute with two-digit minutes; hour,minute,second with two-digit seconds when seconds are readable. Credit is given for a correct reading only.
4,53
